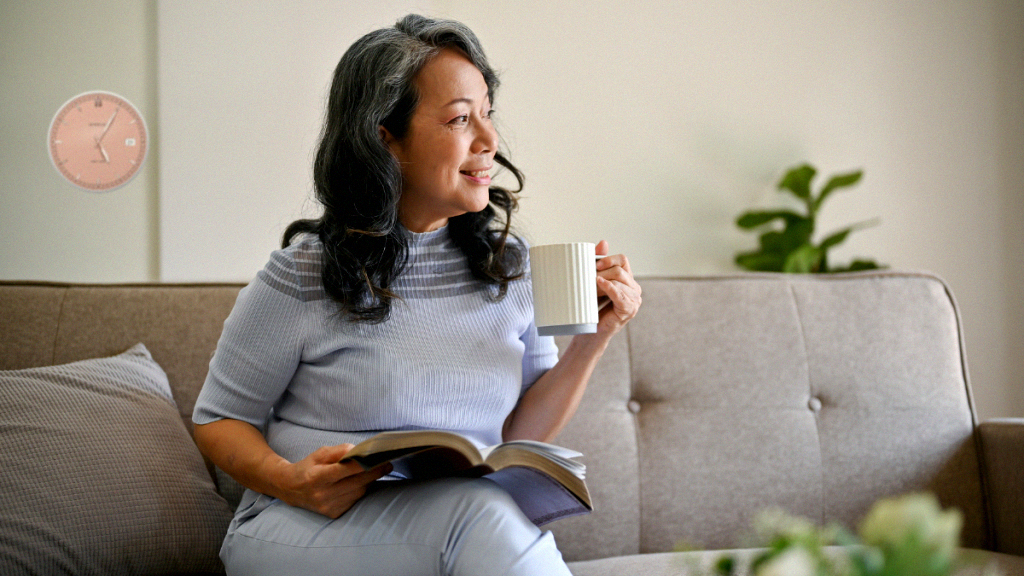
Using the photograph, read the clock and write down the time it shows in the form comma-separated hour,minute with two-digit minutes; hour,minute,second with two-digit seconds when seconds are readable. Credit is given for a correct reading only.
5,05
